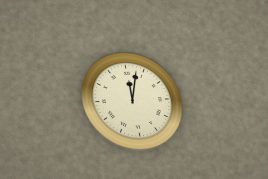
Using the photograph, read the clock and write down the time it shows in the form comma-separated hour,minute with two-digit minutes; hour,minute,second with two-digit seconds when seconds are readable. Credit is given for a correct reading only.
12,03
